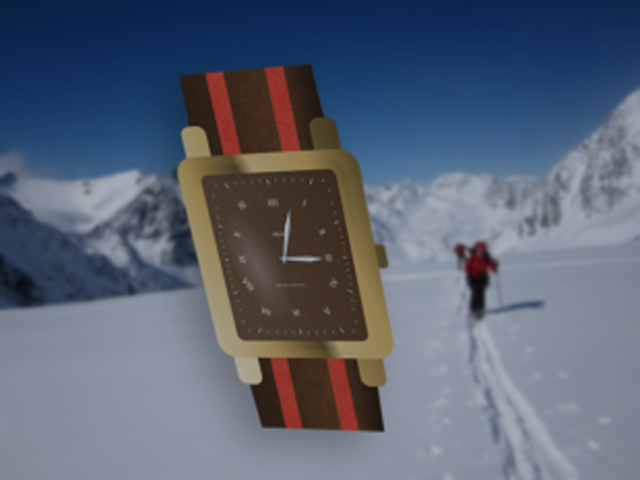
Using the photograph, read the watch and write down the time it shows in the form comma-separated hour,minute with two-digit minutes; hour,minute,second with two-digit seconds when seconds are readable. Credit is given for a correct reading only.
3,03
